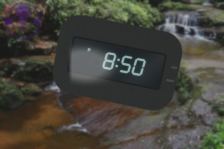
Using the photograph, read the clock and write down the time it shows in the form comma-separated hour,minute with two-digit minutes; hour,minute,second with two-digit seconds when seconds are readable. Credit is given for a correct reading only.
8,50
